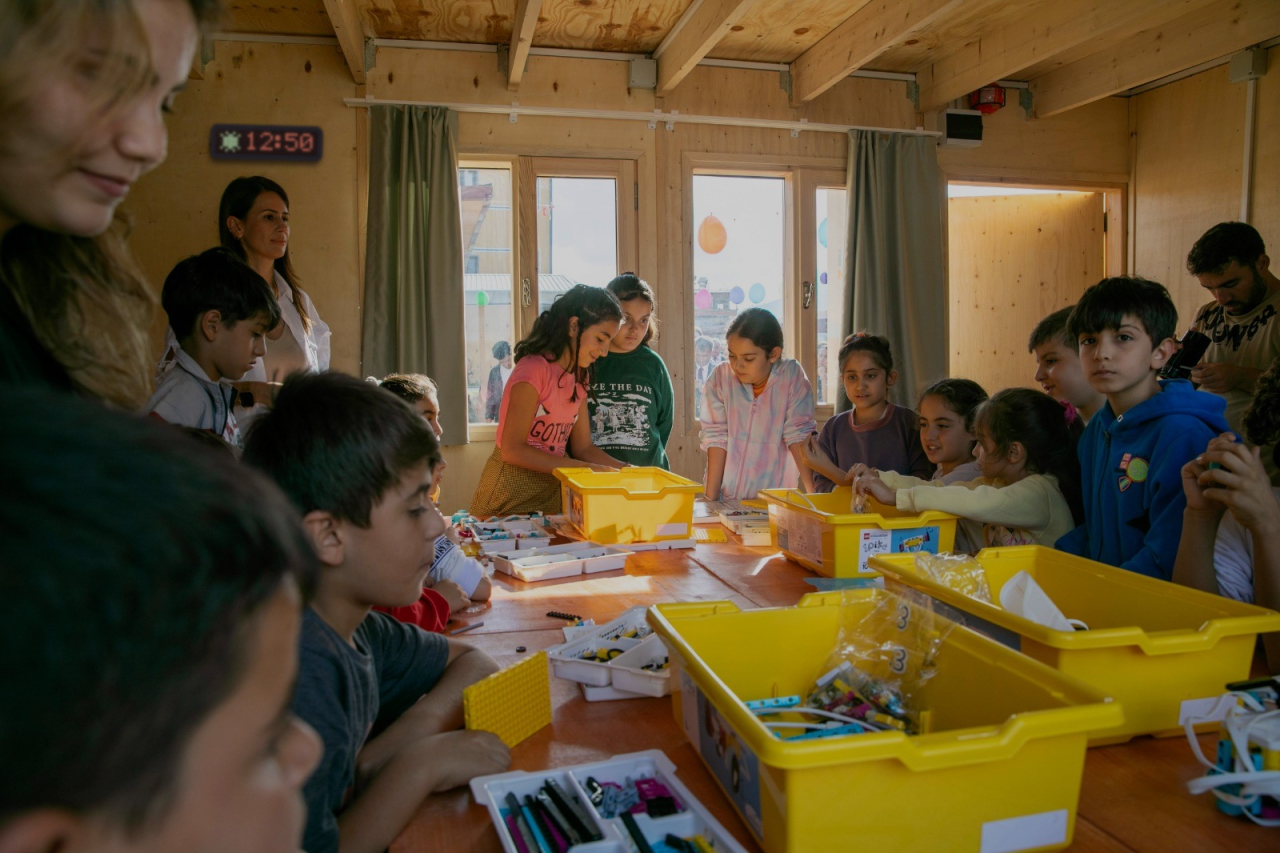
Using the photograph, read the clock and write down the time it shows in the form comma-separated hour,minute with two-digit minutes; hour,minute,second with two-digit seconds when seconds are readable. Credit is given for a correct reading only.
12,50
